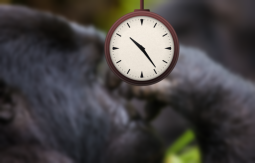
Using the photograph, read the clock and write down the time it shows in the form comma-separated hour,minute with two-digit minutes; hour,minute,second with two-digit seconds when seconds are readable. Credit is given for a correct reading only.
10,24
